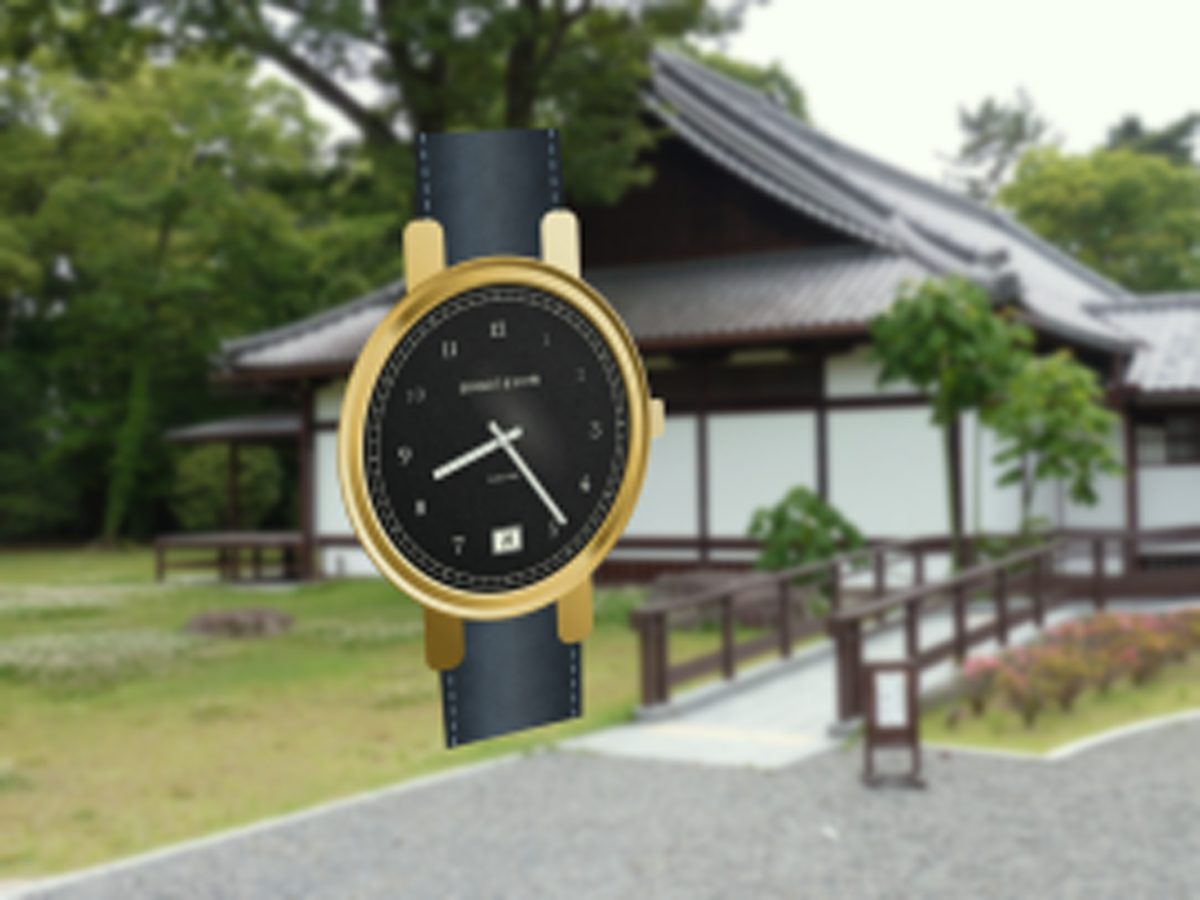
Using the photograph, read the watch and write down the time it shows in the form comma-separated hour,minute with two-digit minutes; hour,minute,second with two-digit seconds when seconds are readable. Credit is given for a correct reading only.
8,24
